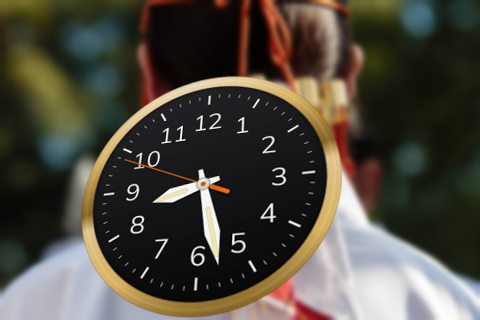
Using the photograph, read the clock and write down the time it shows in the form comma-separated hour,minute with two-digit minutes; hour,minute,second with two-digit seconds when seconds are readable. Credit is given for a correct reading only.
8,27,49
